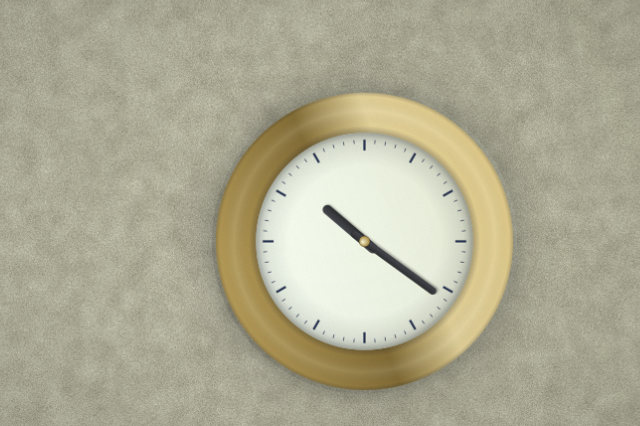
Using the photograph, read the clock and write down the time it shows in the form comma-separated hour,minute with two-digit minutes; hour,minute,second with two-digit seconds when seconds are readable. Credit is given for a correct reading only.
10,21
